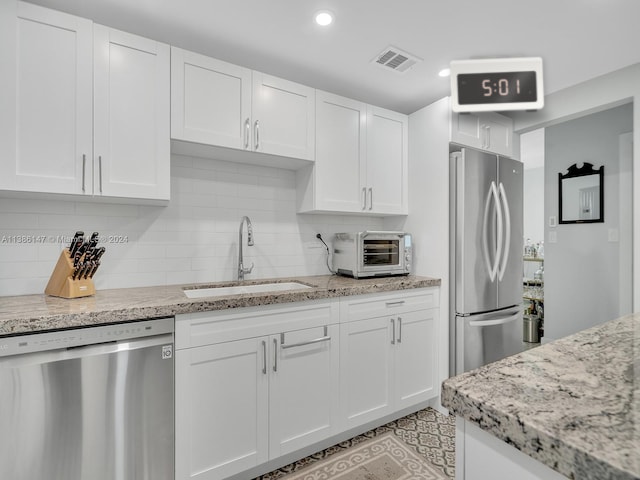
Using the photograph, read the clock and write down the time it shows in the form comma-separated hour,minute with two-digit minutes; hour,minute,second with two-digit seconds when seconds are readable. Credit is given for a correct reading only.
5,01
